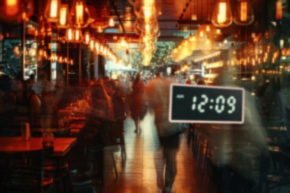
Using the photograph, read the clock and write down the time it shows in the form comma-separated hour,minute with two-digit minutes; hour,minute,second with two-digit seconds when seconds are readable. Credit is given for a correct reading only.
12,09
